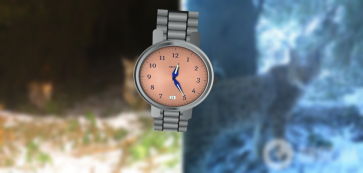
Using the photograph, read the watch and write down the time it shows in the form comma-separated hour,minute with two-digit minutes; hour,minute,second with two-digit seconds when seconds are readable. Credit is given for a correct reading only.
12,25
